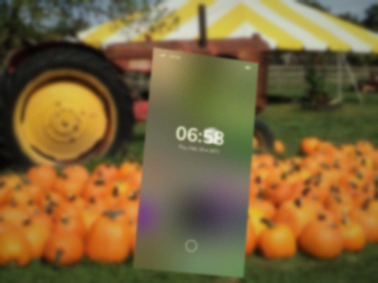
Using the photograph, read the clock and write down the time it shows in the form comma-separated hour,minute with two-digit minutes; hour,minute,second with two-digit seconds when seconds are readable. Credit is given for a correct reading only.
6,58
